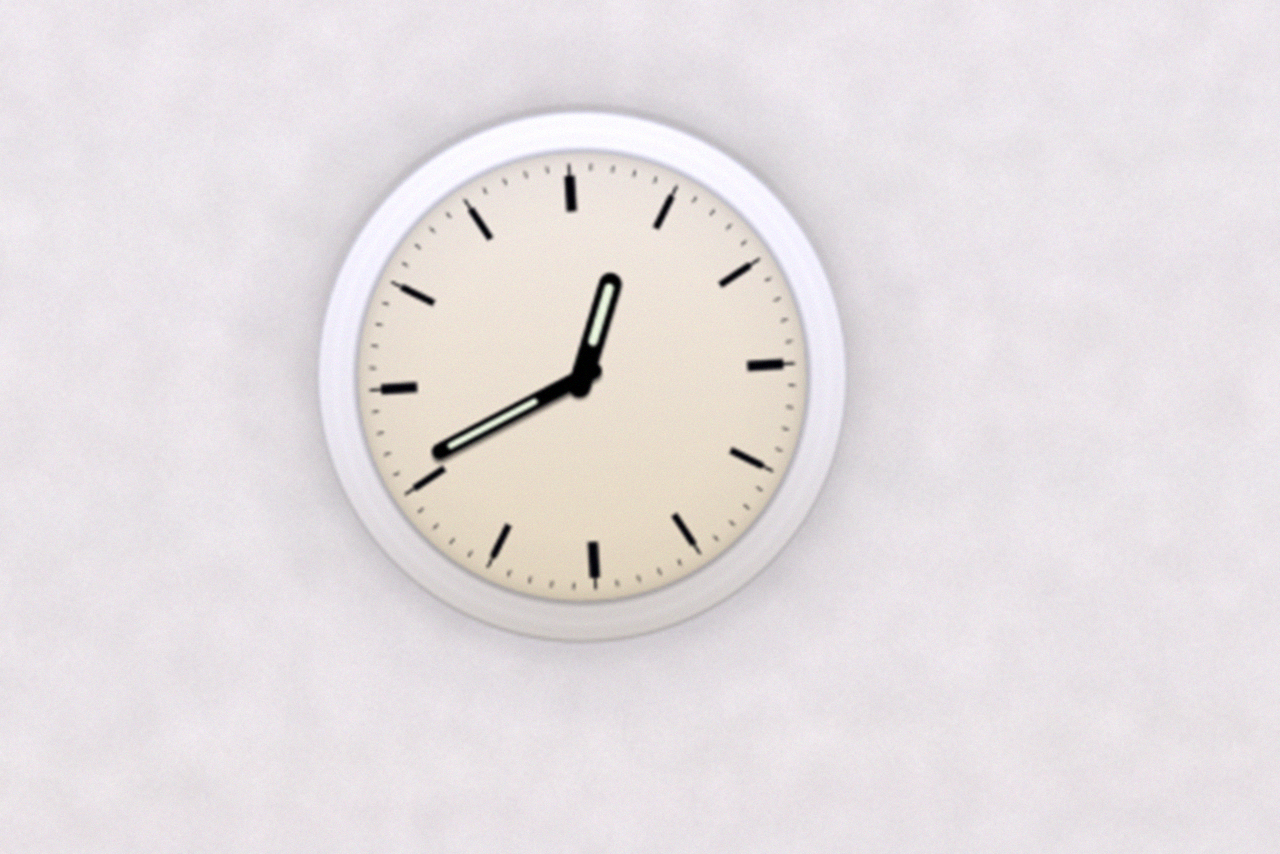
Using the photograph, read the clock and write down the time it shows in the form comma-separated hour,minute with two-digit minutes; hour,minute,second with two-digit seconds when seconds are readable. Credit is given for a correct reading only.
12,41
